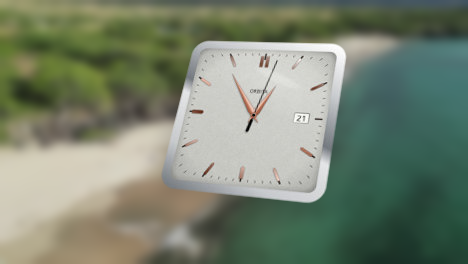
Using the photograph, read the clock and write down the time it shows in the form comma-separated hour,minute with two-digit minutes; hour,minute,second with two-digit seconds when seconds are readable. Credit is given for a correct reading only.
12,54,02
